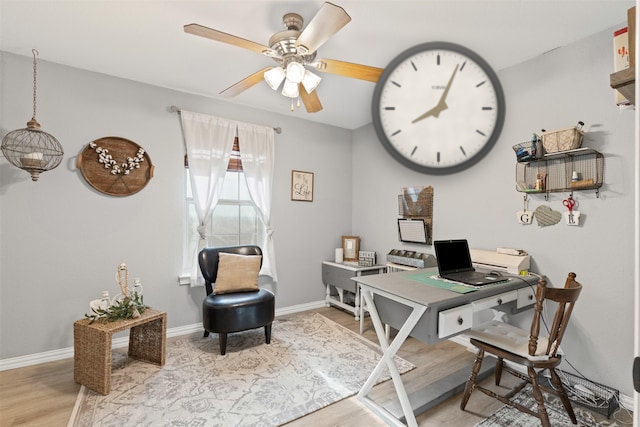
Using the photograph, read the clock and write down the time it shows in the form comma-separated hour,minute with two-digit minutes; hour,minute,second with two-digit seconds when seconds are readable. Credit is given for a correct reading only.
8,04
